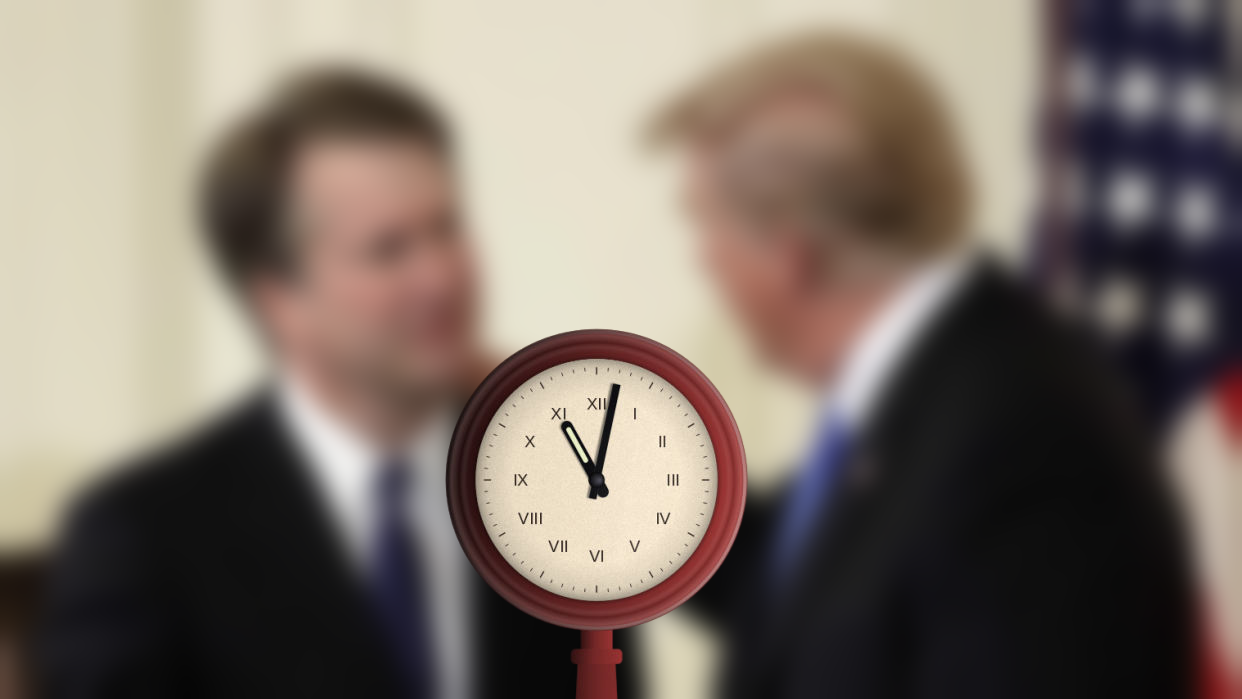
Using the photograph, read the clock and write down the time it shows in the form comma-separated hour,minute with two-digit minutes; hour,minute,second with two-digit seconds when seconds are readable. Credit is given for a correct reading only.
11,02
